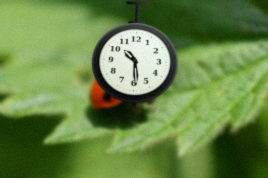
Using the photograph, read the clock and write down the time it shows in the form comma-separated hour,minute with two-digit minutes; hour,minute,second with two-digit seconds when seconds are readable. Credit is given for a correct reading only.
10,29
